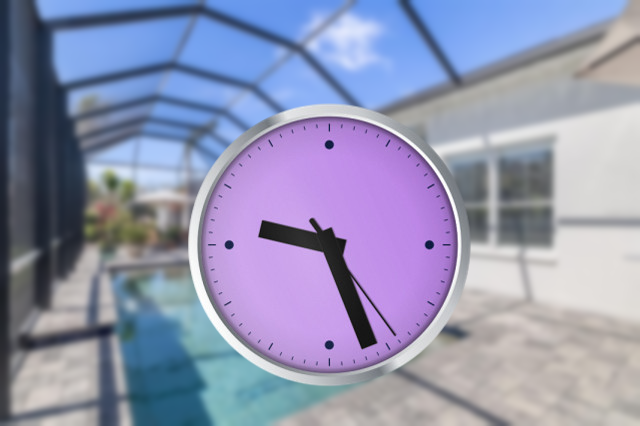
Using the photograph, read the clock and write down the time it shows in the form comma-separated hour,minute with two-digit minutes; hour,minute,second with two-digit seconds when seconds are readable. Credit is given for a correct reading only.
9,26,24
